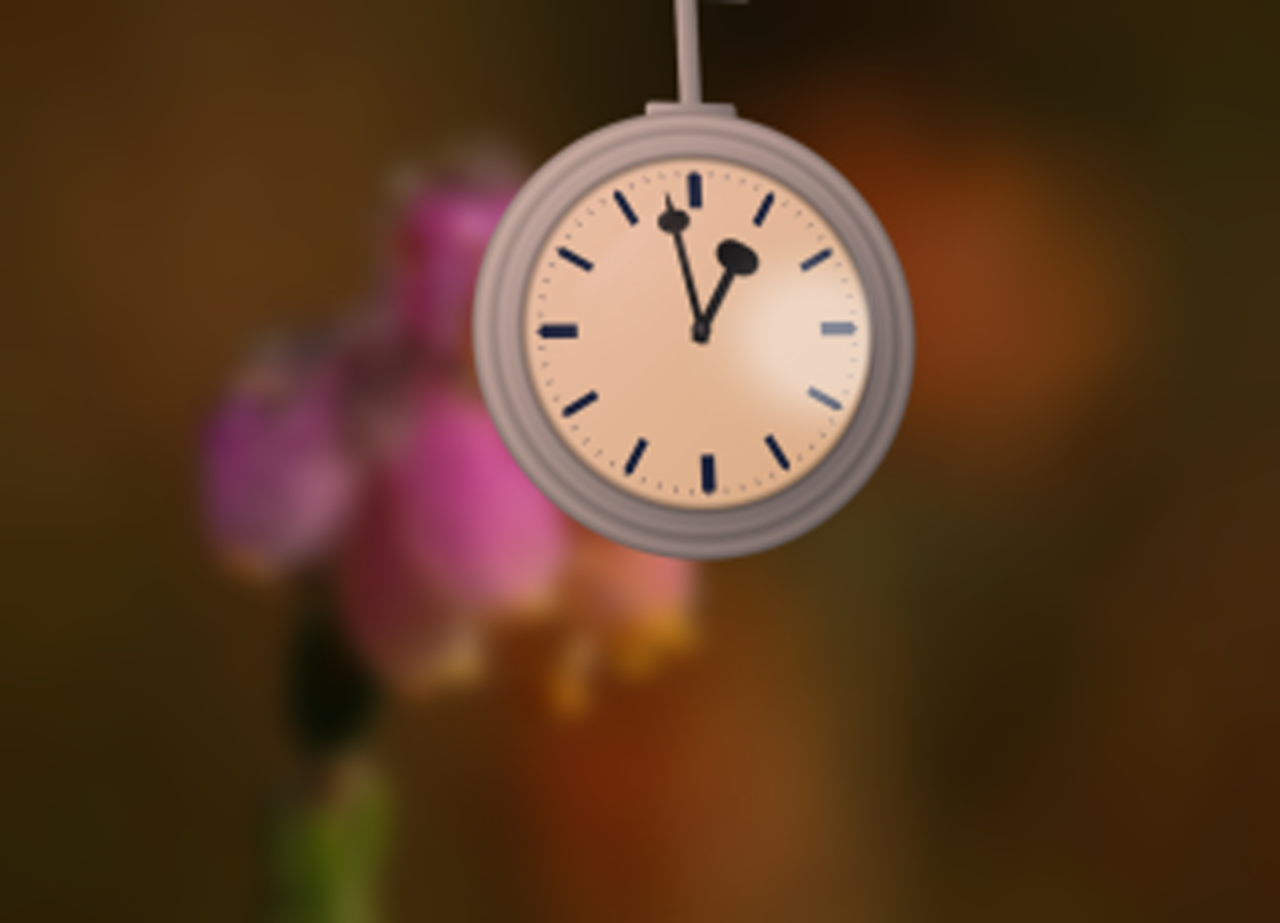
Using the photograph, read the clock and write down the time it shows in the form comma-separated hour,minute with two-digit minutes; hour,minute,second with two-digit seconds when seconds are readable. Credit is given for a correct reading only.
12,58
